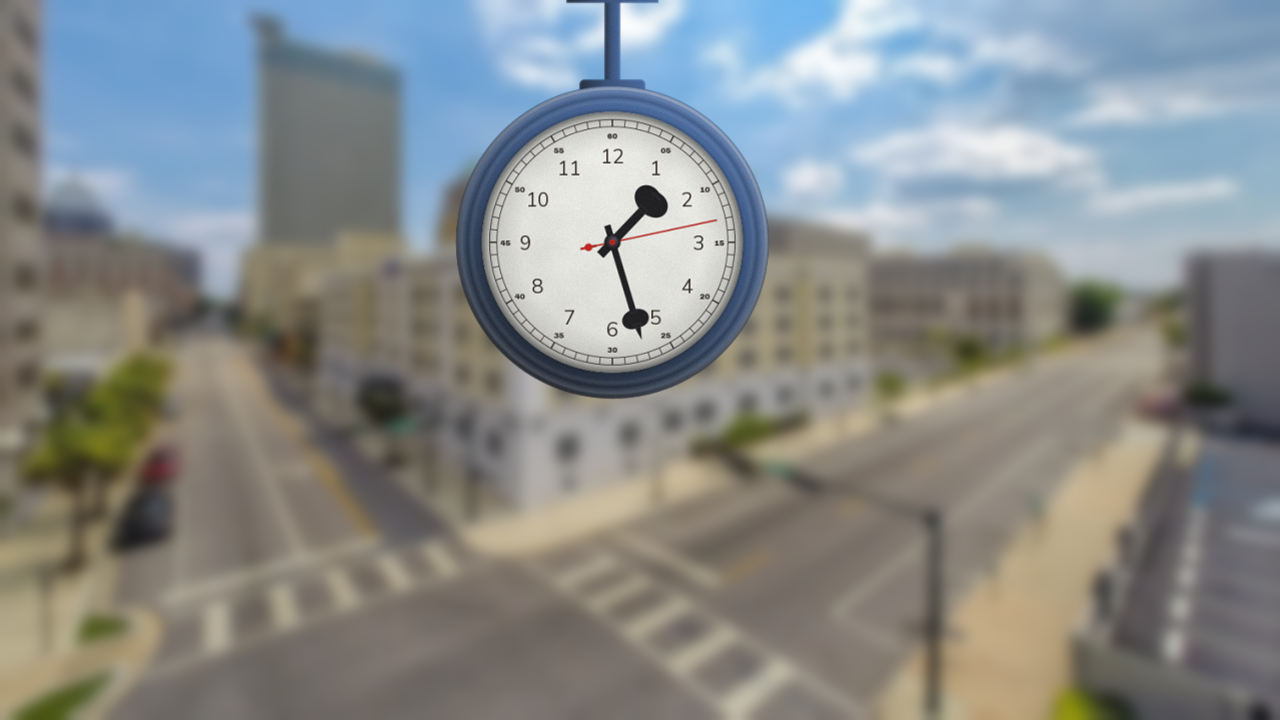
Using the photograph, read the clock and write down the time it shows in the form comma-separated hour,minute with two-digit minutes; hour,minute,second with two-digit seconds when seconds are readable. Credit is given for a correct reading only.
1,27,13
